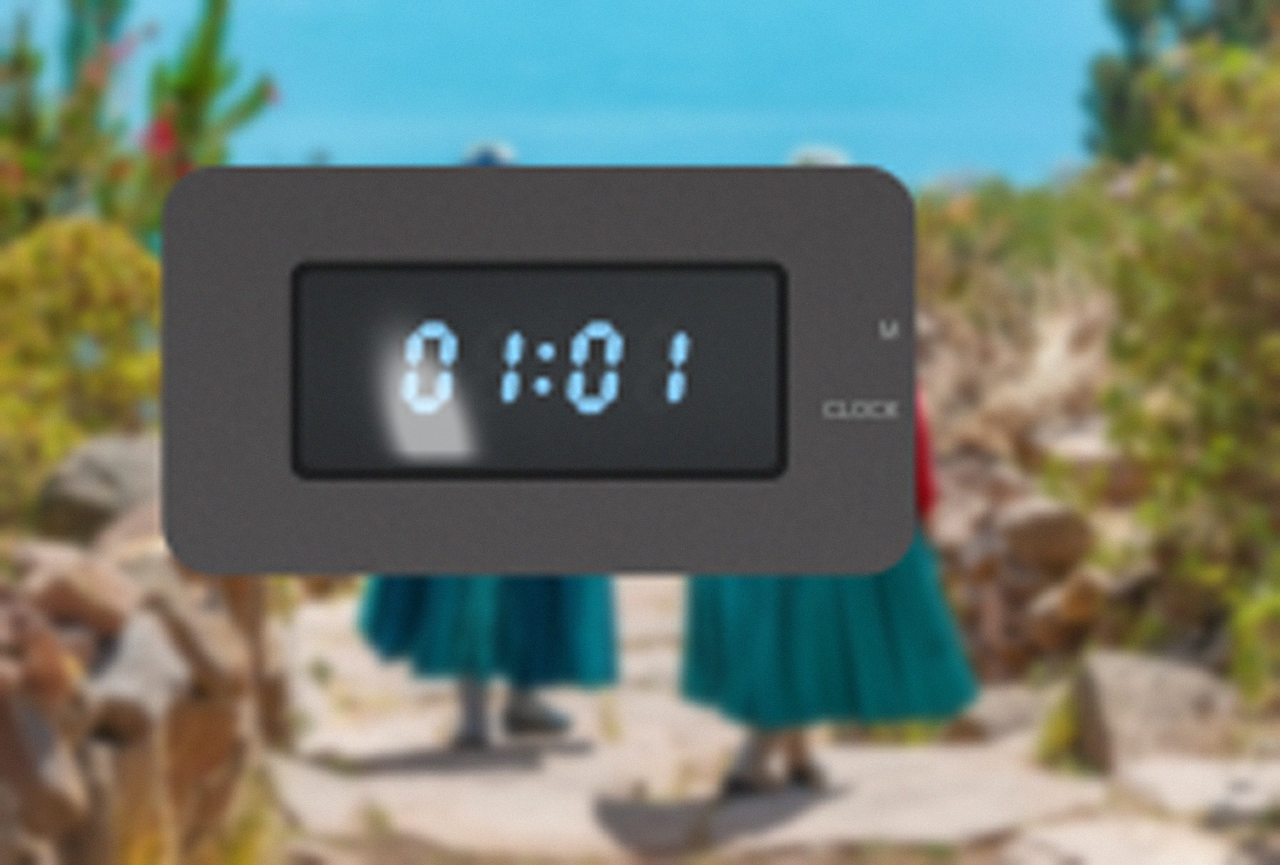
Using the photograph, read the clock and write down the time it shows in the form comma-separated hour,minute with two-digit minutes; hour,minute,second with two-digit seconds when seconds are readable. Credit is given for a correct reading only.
1,01
